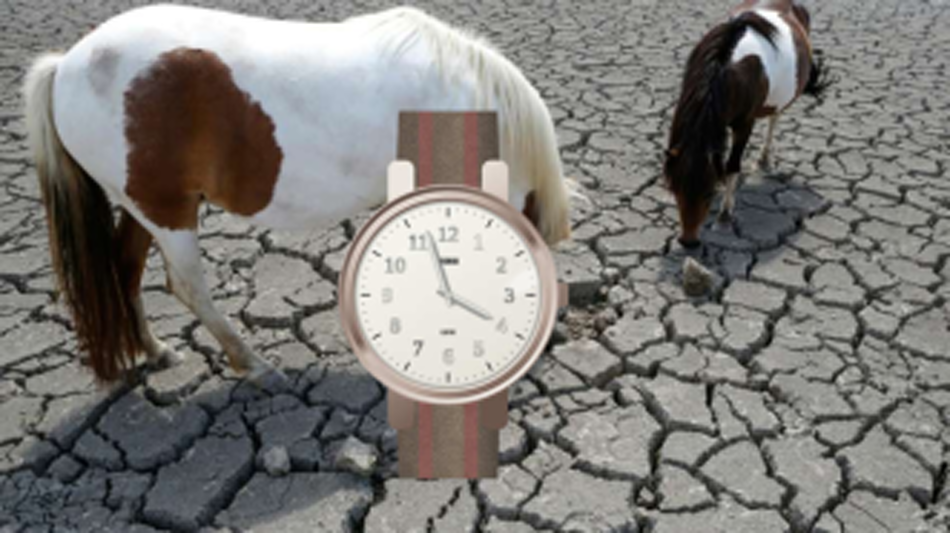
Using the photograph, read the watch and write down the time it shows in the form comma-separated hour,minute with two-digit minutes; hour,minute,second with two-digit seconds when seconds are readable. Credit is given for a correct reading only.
3,57
